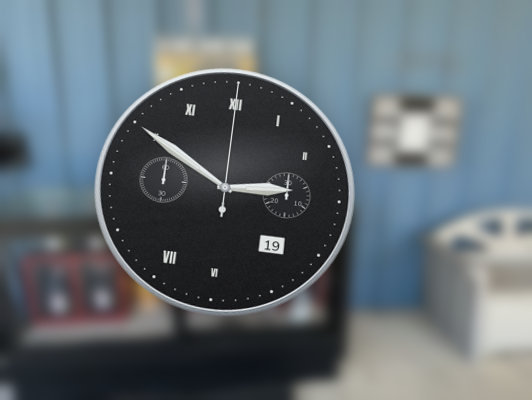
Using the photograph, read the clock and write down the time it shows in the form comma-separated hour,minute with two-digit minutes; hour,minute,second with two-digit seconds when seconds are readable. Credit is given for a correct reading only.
2,50
